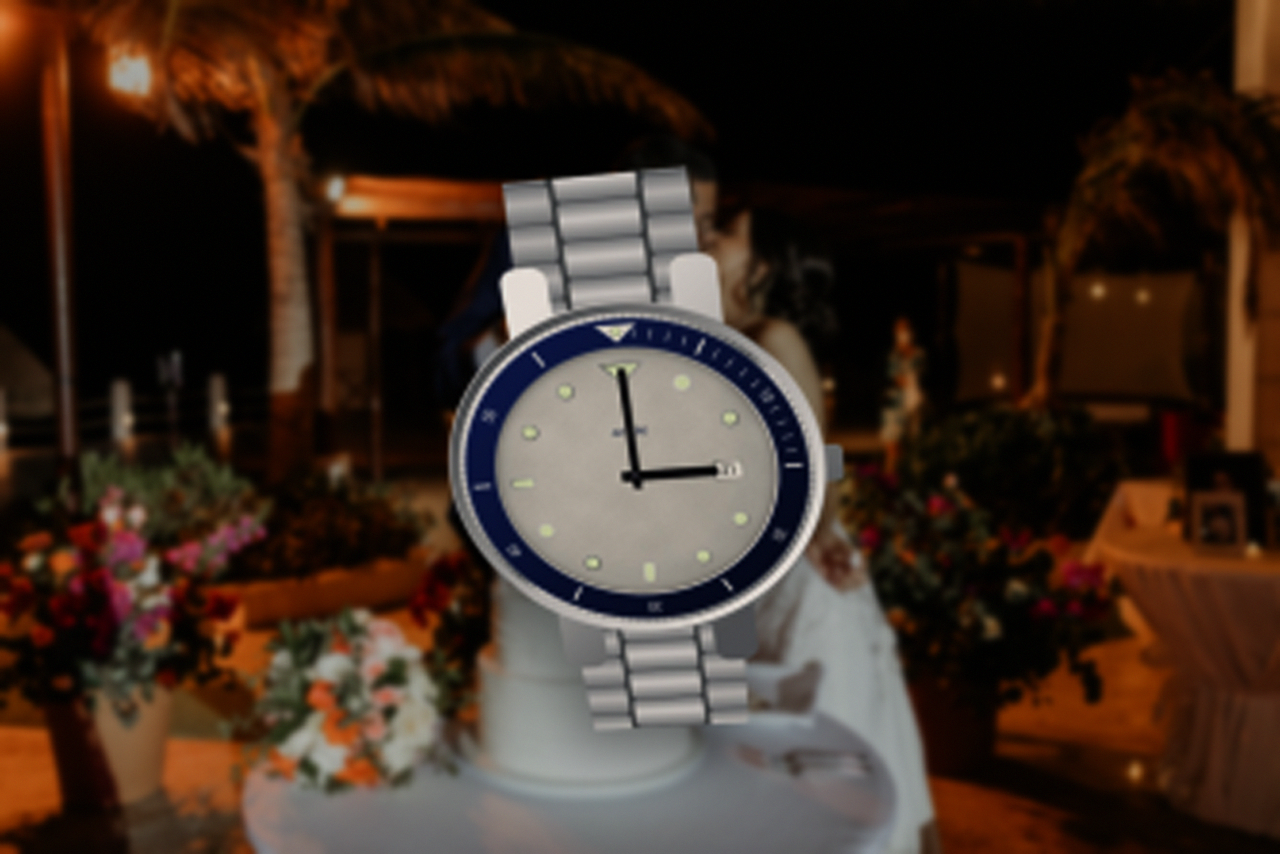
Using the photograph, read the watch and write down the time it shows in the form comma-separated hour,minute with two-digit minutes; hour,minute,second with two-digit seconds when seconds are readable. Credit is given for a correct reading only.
3,00
